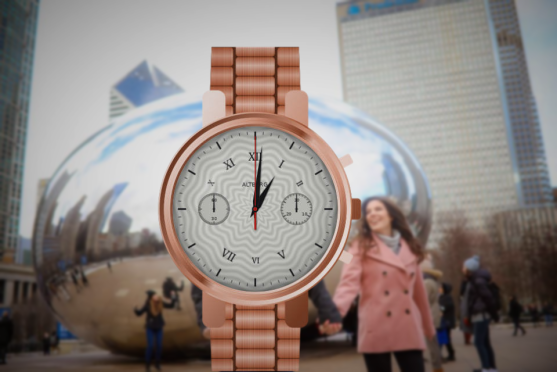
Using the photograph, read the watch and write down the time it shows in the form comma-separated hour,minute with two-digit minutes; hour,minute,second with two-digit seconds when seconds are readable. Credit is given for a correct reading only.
1,01
